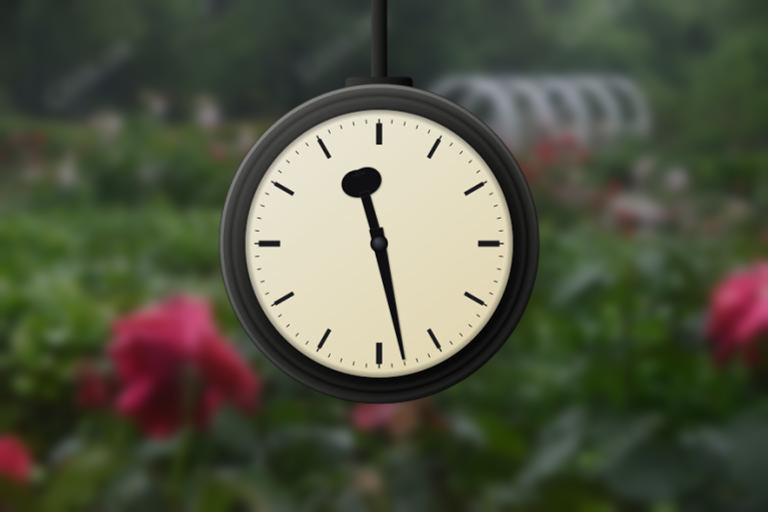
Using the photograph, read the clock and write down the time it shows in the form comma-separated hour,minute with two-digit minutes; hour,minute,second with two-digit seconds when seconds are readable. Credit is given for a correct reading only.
11,28
